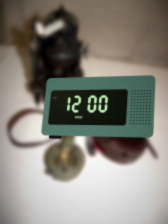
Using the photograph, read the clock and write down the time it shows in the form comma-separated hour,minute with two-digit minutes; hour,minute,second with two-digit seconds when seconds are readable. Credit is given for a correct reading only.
12,00
